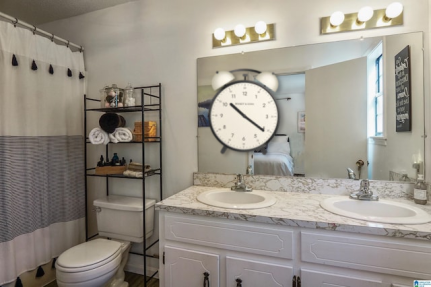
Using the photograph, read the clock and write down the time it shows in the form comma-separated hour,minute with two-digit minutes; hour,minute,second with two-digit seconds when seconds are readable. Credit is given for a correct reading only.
10,21
